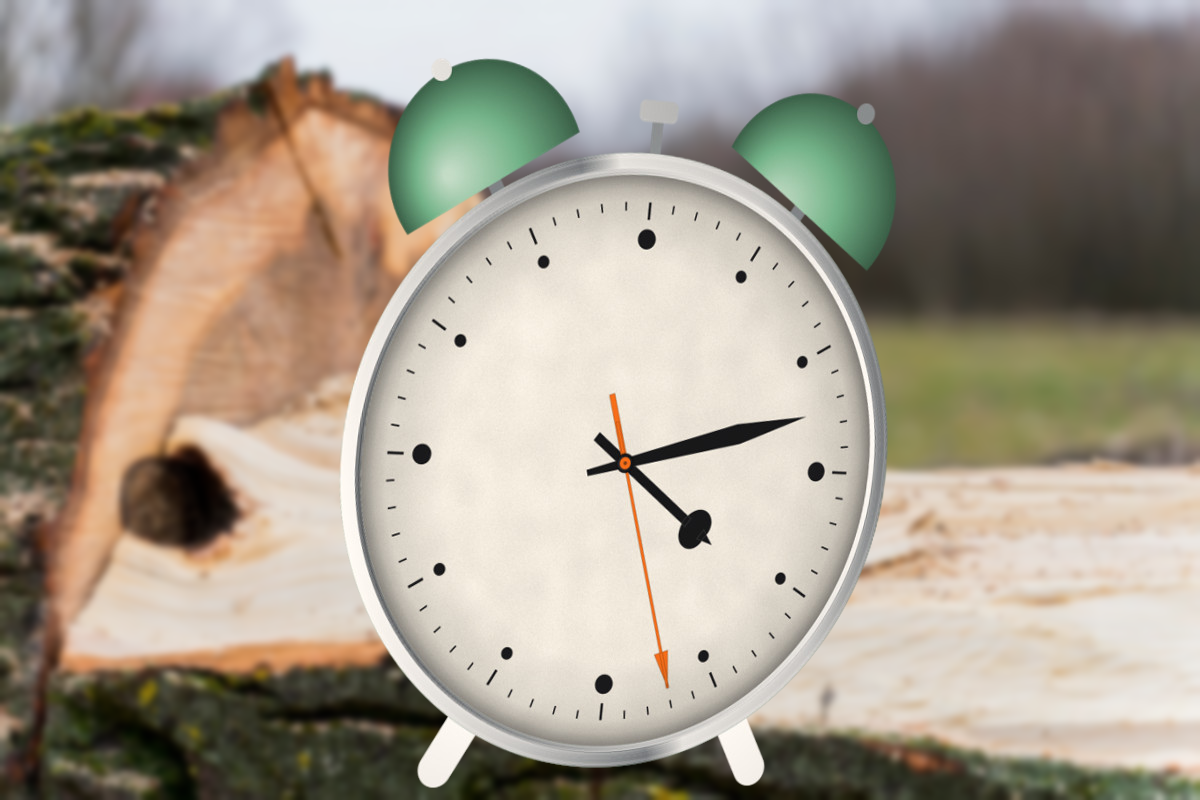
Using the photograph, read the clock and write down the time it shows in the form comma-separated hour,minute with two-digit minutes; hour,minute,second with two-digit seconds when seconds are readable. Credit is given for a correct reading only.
4,12,27
